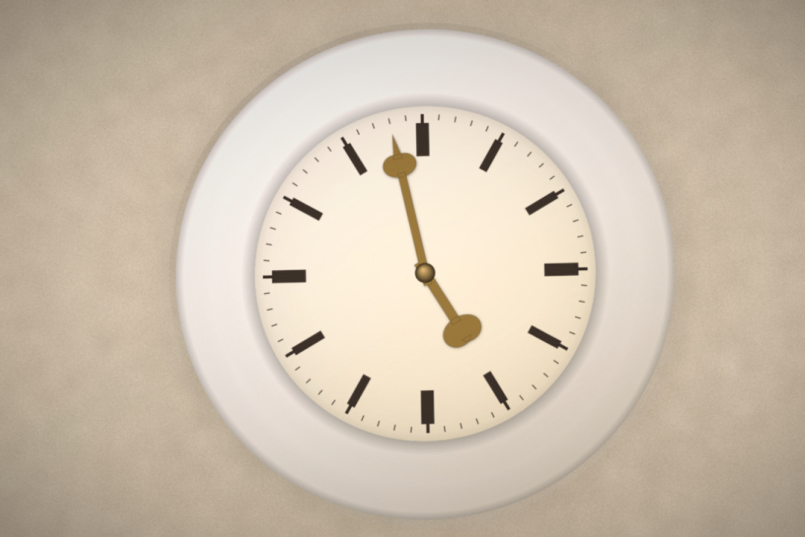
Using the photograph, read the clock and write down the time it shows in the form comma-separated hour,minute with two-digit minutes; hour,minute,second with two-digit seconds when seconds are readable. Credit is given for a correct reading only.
4,58
